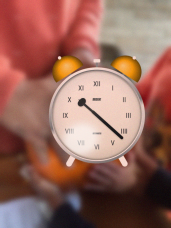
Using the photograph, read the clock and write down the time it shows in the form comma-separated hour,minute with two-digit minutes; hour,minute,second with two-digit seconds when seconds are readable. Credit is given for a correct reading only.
10,22
